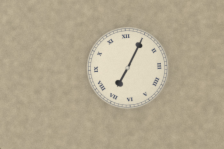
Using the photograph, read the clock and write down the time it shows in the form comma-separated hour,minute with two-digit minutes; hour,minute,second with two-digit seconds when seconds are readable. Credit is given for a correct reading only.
7,05
